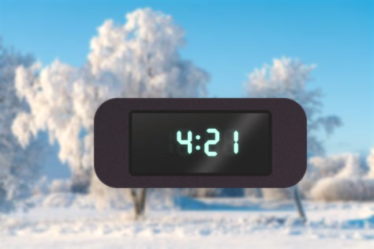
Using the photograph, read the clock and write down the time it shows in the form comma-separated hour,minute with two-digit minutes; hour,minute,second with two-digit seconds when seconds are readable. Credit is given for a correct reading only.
4,21
